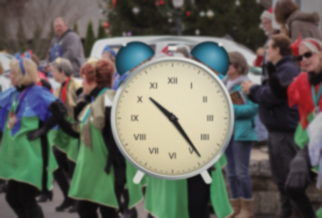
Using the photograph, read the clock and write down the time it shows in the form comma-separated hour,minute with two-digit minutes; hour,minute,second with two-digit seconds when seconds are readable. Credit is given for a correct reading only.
10,24
